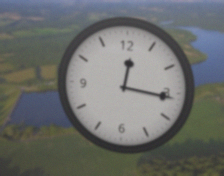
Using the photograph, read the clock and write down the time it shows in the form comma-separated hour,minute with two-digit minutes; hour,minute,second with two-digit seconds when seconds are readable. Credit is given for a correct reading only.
12,16
